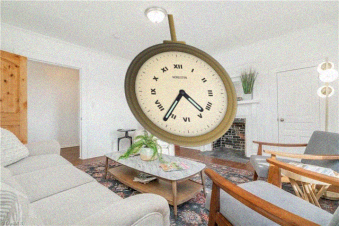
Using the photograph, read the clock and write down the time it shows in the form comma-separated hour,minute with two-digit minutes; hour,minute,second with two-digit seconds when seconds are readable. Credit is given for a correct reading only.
4,36
